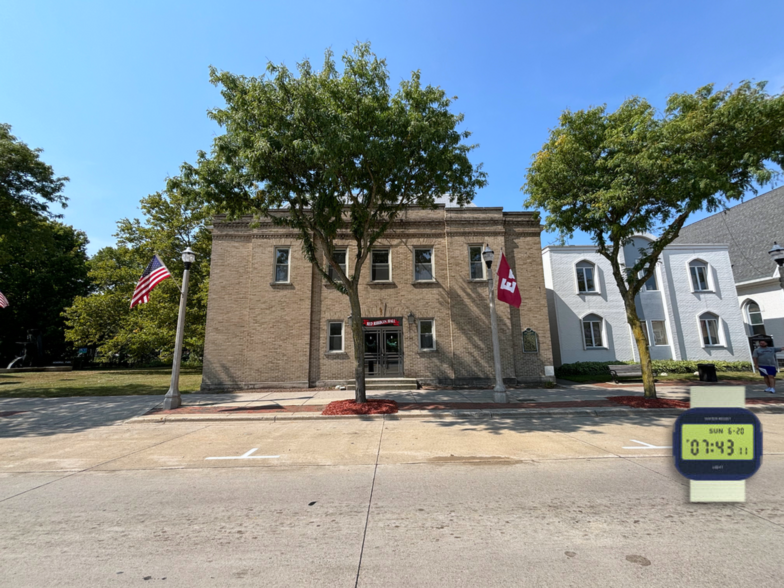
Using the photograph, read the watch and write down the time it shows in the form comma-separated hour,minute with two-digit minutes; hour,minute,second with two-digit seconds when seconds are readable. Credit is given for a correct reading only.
7,43
